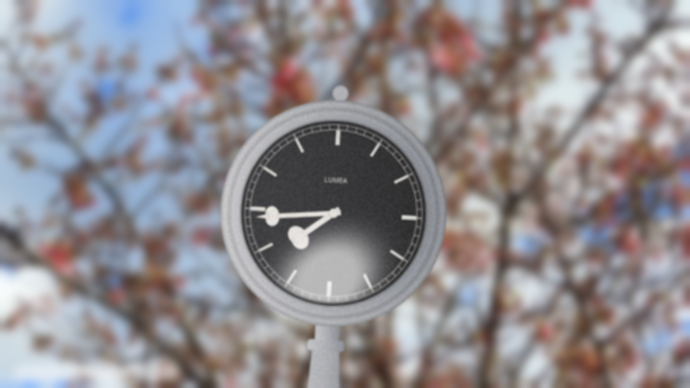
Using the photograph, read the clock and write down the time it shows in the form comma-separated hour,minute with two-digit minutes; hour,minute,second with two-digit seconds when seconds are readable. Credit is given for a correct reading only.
7,44
